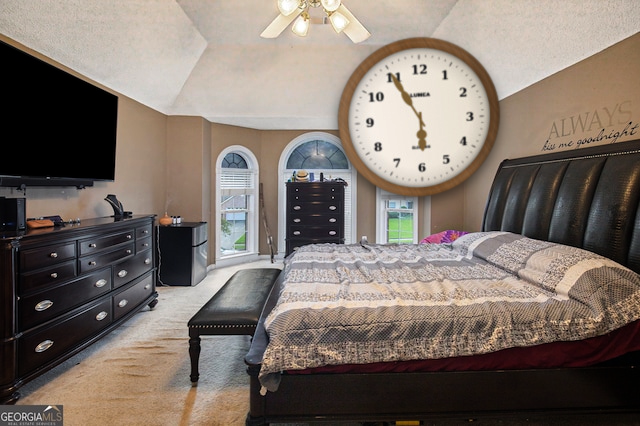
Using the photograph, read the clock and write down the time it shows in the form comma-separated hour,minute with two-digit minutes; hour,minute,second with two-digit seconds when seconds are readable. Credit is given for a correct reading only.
5,55
